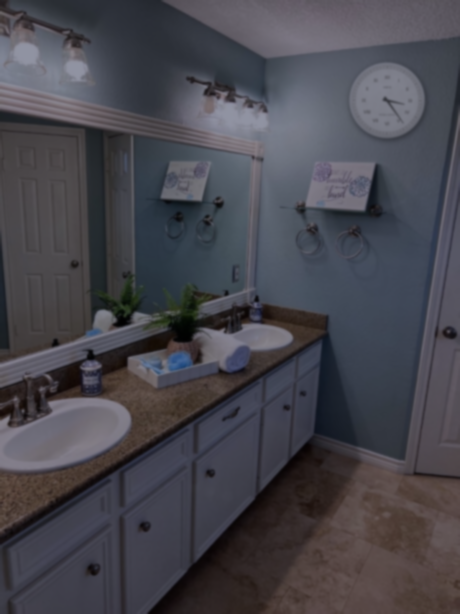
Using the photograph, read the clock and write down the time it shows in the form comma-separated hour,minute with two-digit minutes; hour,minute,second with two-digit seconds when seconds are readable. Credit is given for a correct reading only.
3,24
